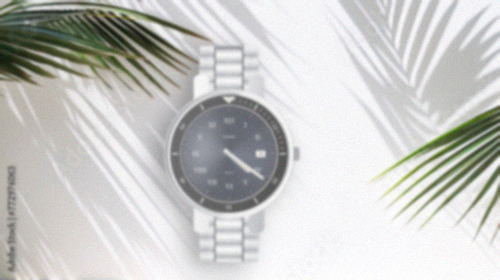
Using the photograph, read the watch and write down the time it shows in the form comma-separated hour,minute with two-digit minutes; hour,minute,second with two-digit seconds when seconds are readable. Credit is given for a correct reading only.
4,21
